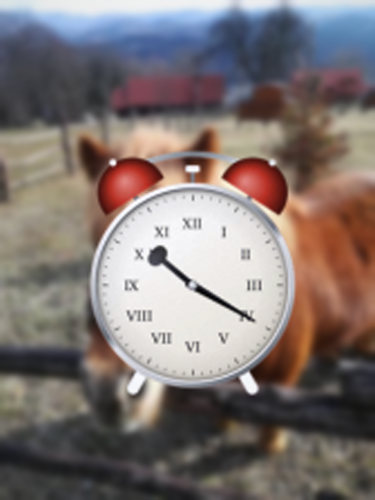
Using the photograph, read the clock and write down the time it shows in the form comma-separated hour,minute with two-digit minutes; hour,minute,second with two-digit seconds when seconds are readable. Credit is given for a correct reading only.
10,20
